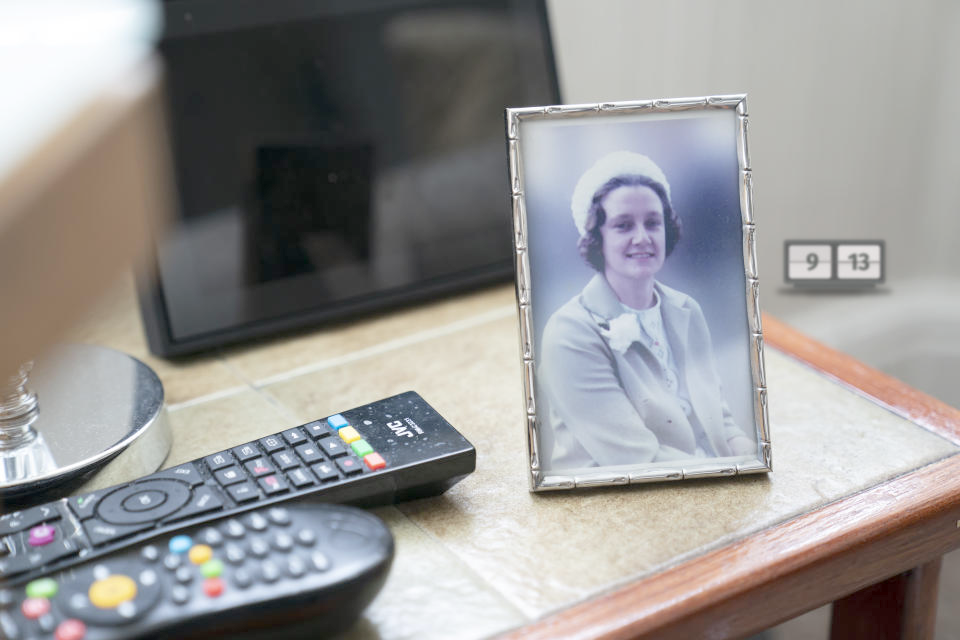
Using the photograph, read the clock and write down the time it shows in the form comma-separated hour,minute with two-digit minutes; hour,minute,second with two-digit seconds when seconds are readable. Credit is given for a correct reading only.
9,13
